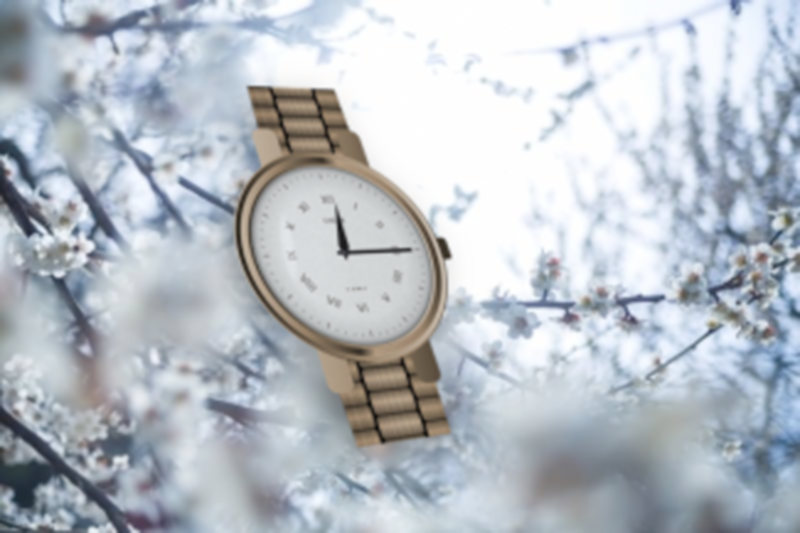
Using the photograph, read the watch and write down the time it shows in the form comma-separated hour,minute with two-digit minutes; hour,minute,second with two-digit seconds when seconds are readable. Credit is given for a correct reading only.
12,15
